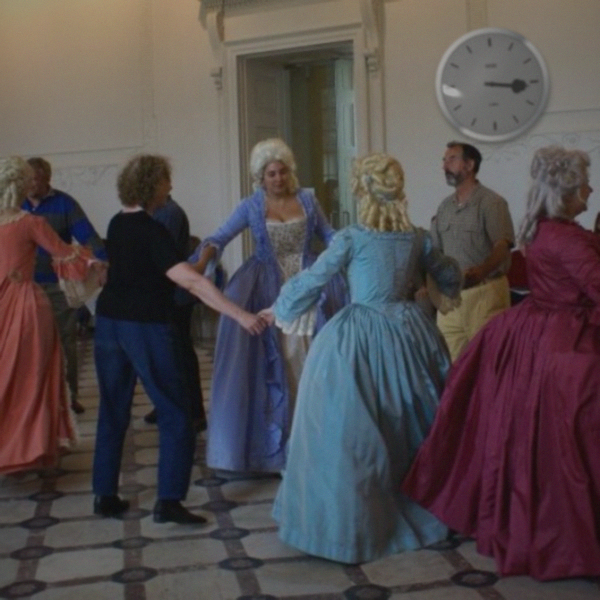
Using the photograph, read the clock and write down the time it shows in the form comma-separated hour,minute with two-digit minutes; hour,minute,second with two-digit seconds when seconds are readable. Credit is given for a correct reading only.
3,16
